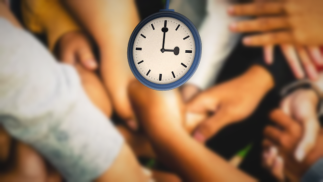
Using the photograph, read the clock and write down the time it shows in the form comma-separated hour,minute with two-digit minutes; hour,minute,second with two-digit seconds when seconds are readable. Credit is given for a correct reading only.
3,00
